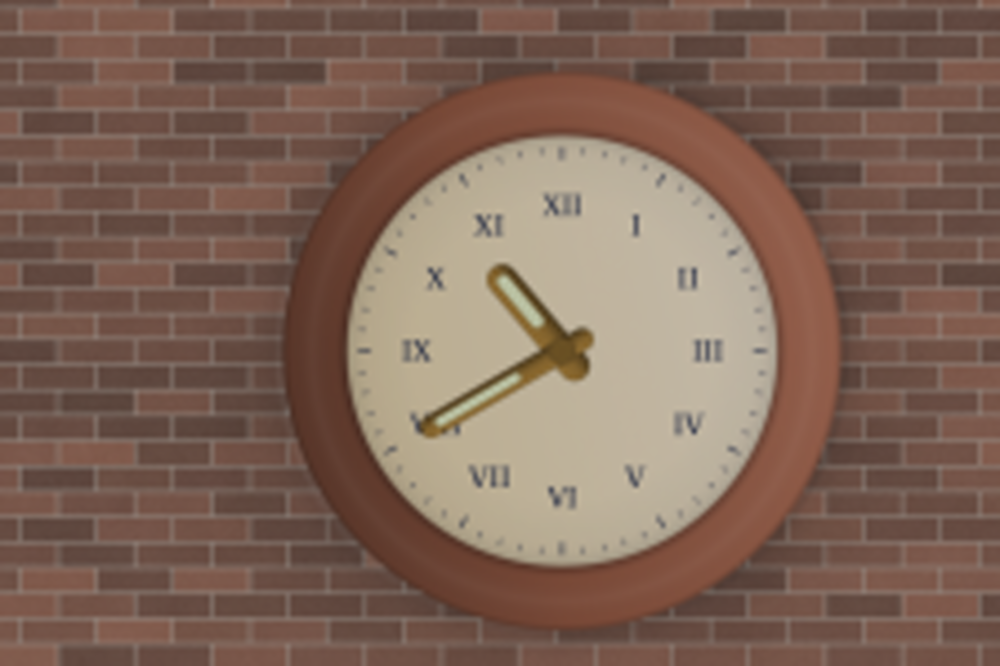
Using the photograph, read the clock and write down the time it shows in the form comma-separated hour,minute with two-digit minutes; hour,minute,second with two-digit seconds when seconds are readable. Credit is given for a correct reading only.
10,40
